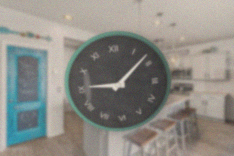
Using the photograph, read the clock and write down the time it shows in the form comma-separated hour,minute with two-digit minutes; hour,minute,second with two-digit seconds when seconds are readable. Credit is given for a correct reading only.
9,08
